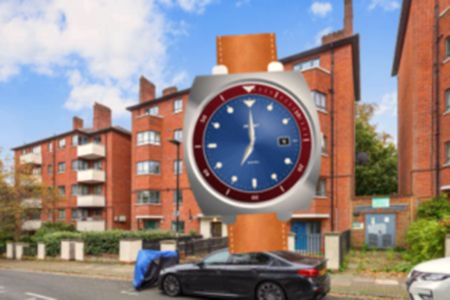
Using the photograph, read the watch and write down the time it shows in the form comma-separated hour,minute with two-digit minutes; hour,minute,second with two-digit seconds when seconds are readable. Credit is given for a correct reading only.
7,00
